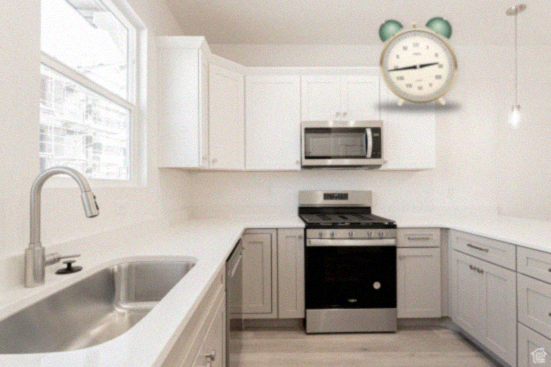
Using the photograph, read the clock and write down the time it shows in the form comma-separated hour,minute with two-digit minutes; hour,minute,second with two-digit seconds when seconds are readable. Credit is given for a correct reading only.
2,44
